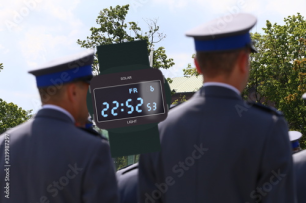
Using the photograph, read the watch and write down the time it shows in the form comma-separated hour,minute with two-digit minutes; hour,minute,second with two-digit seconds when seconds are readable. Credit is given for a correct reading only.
22,52,53
